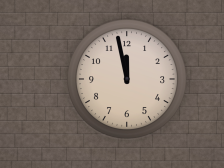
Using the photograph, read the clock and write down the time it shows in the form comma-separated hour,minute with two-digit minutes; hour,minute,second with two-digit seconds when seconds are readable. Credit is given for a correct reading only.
11,58
